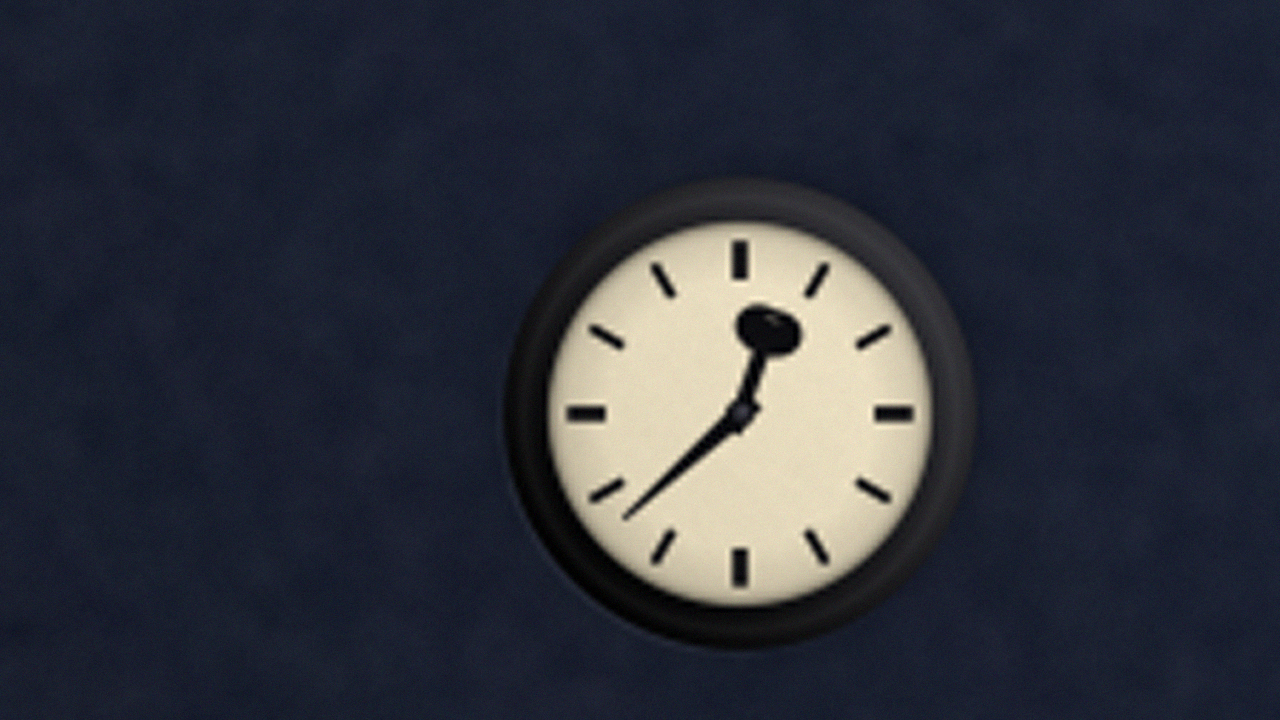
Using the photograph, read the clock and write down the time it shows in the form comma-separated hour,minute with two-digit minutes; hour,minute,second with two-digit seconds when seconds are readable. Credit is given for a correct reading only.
12,38
